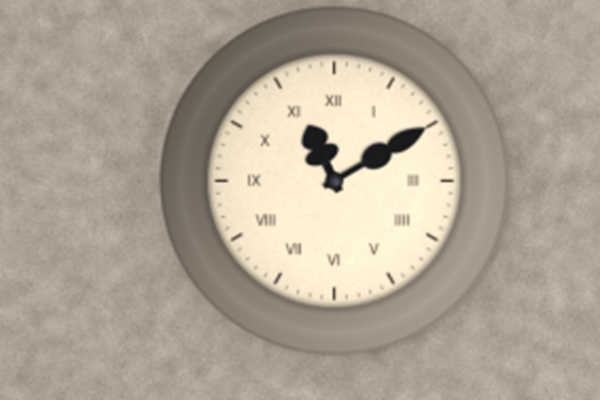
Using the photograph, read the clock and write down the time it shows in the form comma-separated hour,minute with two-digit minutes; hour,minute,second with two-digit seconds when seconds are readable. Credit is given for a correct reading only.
11,10
